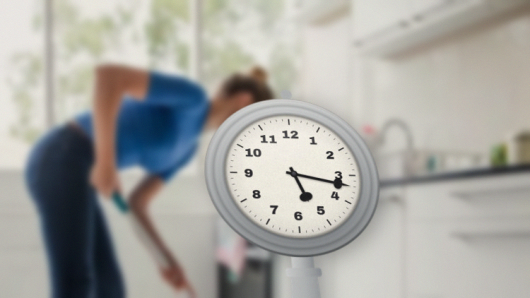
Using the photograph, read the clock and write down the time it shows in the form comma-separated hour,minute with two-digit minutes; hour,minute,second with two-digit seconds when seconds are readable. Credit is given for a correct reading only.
5,17
